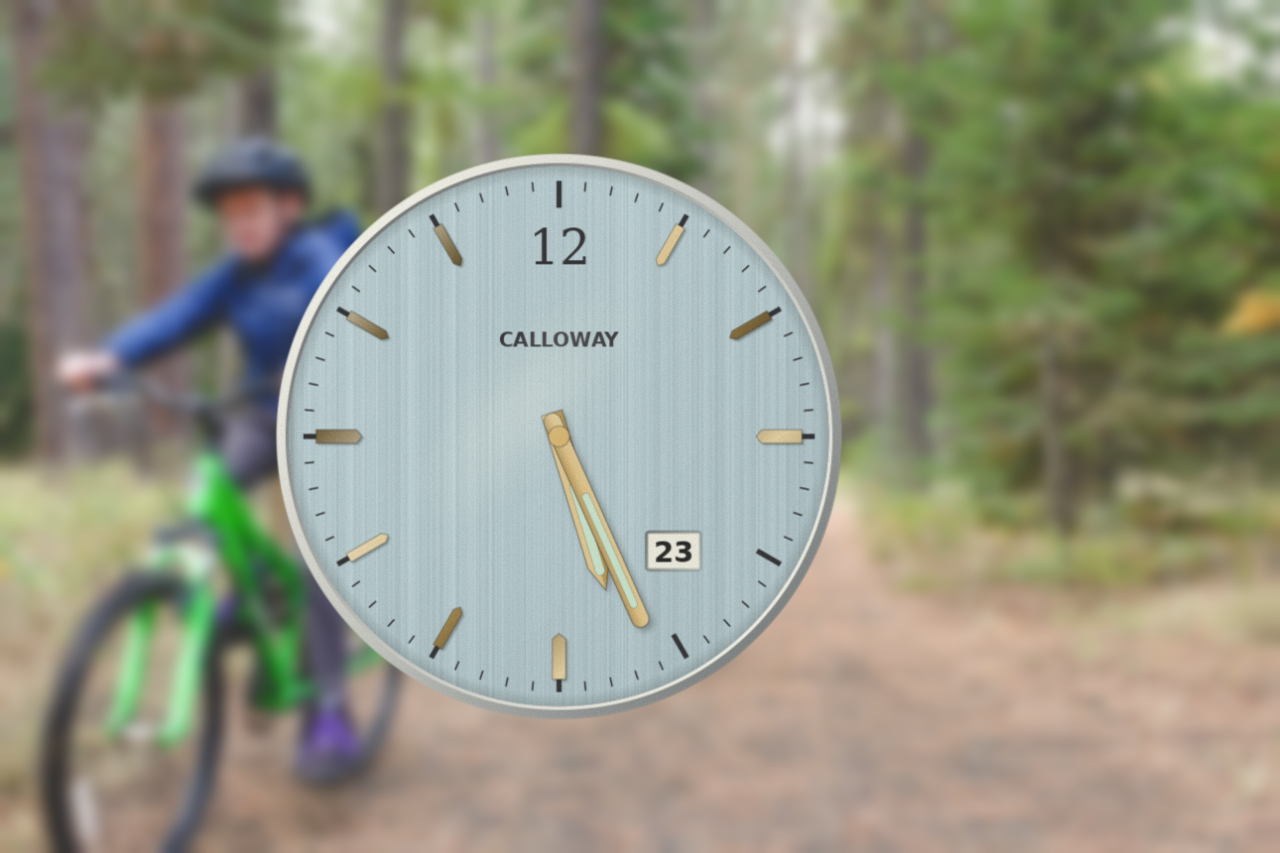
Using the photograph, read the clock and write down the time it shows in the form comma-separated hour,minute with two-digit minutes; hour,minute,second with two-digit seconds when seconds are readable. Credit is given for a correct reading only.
5,26
